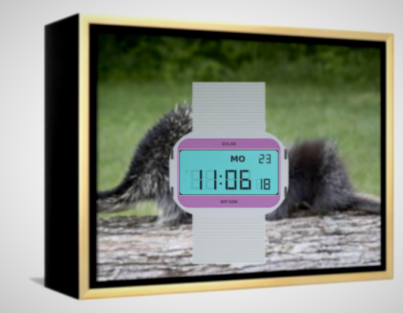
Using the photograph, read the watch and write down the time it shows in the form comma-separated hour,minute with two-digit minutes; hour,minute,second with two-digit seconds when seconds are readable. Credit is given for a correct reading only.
11,06,18
